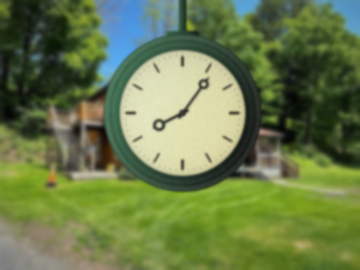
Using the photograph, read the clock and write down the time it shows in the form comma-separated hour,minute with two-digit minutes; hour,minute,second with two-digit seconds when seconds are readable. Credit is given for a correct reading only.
8,06
